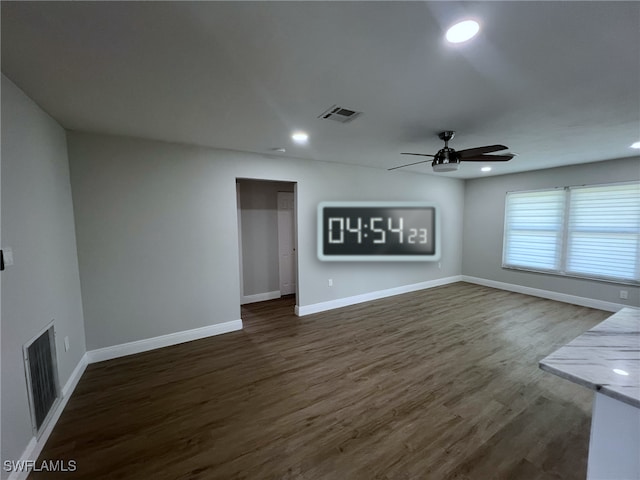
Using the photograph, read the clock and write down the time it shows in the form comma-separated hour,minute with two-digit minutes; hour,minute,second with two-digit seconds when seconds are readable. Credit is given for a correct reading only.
4,54,23
